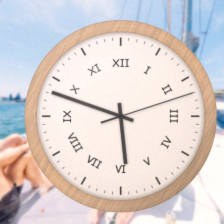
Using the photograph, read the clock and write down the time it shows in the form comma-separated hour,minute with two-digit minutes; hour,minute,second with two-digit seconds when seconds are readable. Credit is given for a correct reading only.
5,48,12
